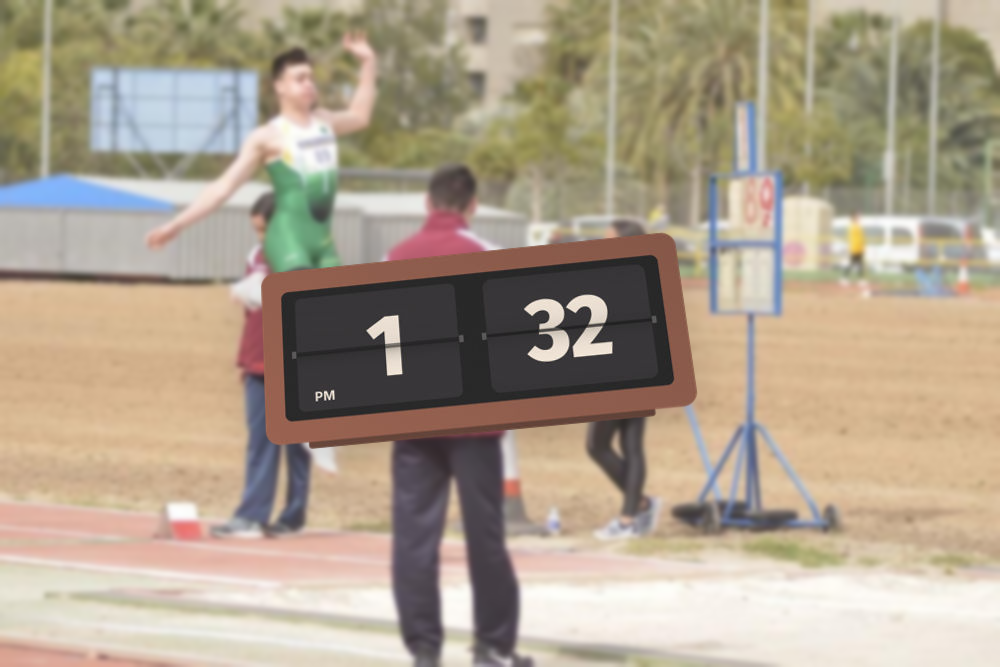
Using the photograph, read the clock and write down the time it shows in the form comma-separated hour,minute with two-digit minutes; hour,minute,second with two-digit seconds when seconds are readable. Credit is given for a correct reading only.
1,32
